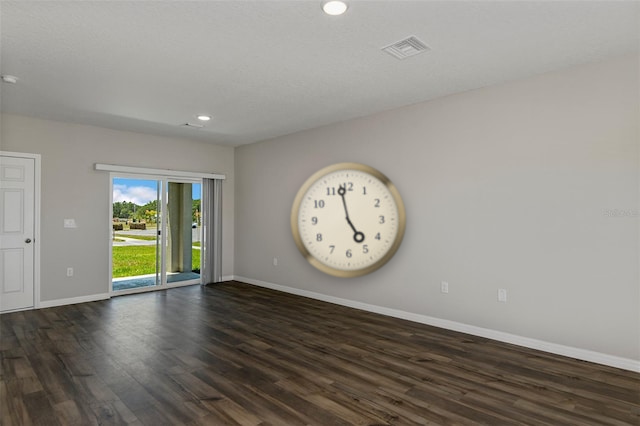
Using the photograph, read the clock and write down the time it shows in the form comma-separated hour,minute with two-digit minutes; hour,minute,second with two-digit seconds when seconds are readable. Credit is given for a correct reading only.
4,58
